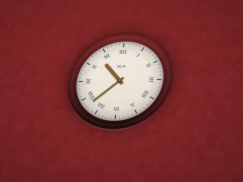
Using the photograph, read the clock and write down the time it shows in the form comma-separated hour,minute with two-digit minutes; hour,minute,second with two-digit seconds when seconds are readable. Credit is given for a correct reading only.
10,38
